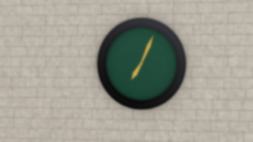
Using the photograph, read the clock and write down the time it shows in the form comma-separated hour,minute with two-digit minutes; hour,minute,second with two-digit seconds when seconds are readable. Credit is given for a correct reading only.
7,04
